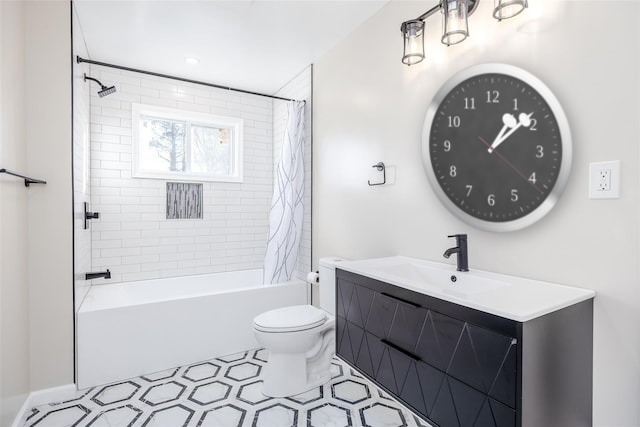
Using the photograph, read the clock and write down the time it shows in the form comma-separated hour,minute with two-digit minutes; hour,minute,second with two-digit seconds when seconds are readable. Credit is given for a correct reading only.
1,08,21
